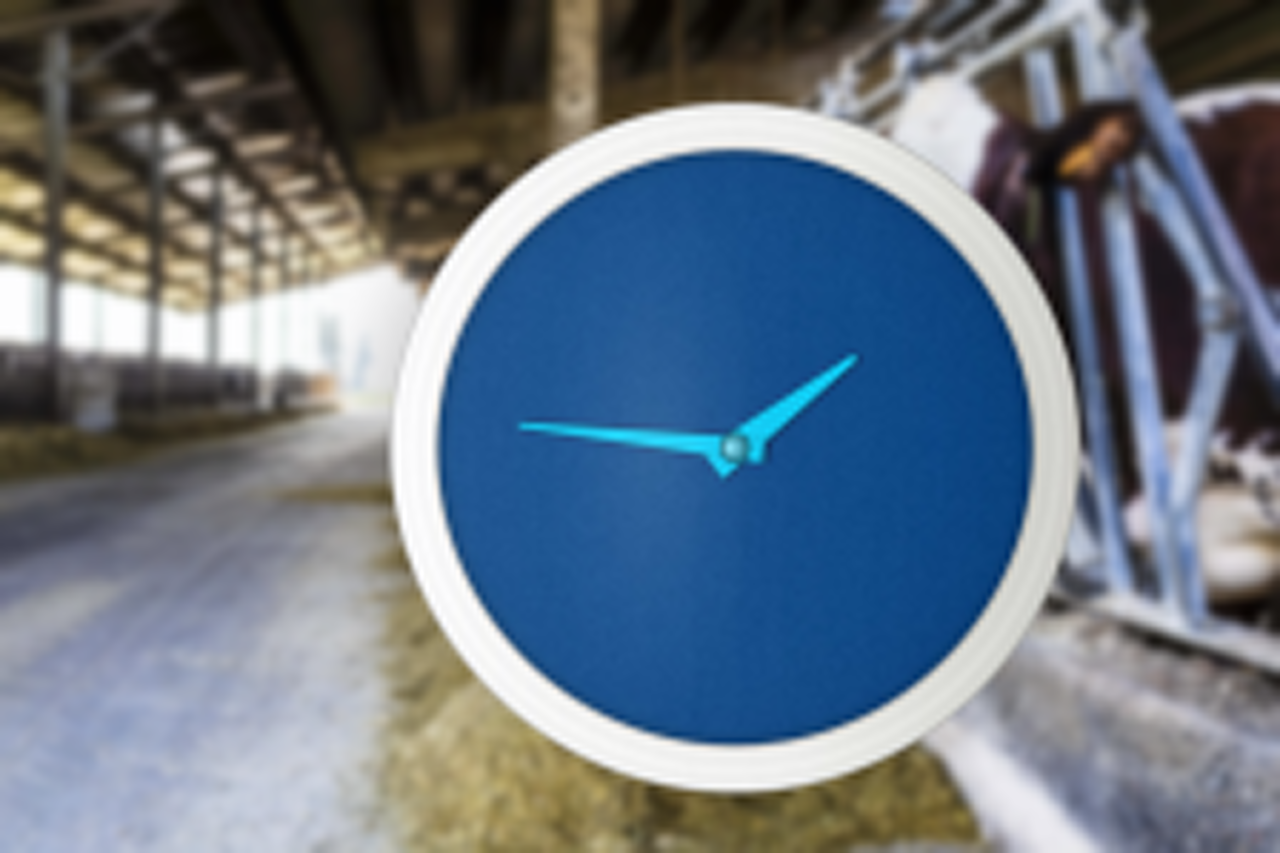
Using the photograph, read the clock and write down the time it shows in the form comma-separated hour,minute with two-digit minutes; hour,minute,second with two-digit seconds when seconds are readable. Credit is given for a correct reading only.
1,46
